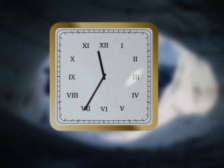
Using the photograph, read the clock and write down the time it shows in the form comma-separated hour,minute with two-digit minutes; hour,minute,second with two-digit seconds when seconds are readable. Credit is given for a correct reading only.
11,35
